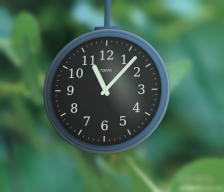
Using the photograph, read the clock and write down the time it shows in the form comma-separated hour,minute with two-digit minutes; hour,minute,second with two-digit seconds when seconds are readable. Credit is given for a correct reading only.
11,07
